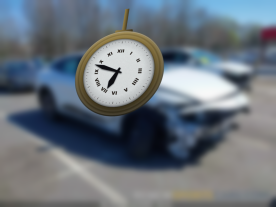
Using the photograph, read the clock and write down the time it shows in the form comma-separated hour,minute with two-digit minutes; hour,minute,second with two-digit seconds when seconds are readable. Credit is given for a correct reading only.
6,48
